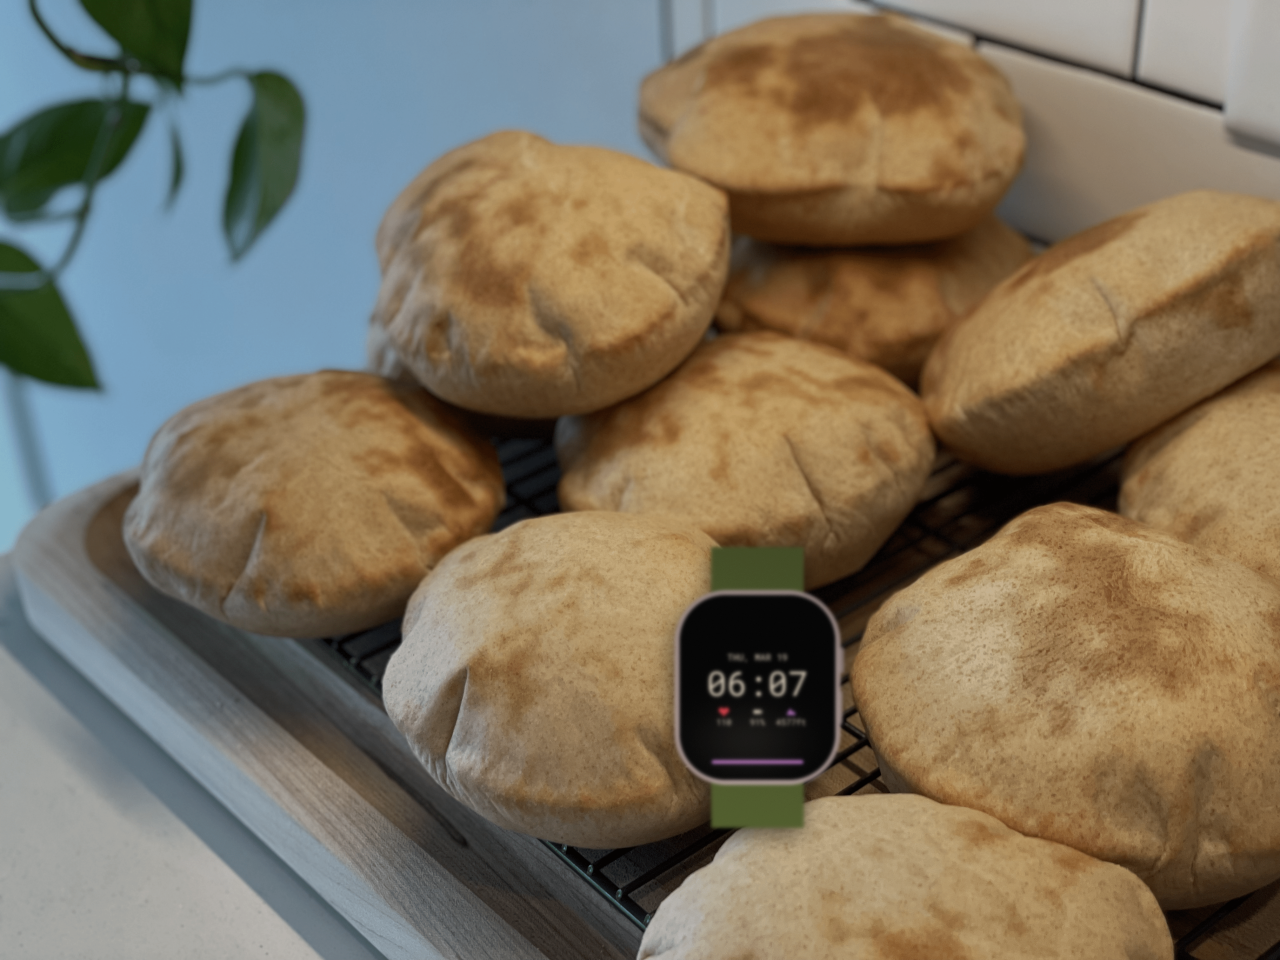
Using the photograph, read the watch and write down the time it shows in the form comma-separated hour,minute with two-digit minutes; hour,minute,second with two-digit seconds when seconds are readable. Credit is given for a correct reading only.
6,07
